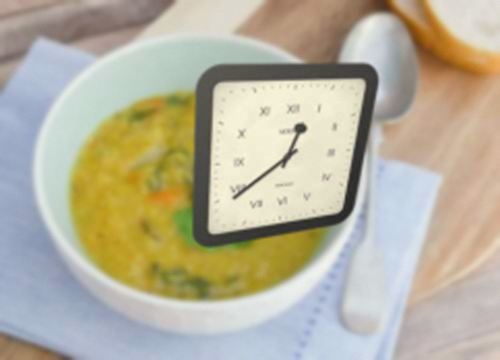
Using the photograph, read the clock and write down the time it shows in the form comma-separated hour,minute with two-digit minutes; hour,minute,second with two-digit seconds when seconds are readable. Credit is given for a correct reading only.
12,39
